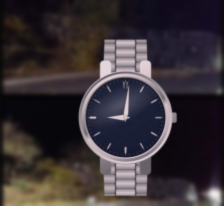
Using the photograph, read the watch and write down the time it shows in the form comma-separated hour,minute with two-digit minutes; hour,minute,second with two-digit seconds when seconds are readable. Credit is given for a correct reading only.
9,01
